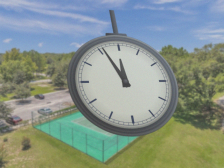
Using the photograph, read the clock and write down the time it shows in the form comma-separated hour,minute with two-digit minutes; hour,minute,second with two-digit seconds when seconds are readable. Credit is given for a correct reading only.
11,56
